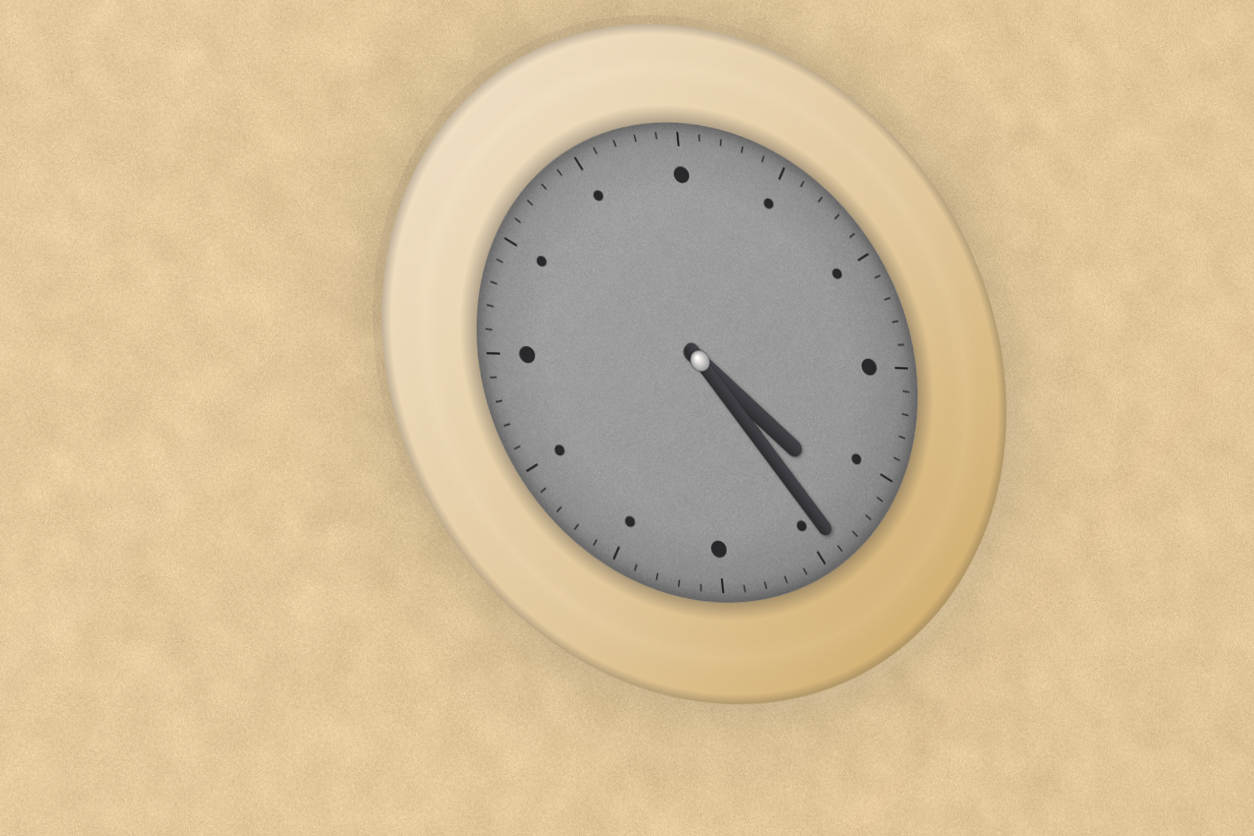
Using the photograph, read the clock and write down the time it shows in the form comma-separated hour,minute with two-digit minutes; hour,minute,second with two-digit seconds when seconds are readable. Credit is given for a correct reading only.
4,24
